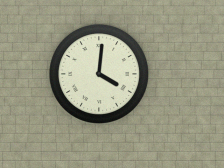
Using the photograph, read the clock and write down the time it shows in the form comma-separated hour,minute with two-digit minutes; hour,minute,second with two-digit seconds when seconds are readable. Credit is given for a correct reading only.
4,01
